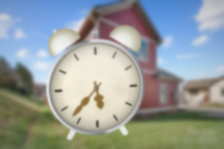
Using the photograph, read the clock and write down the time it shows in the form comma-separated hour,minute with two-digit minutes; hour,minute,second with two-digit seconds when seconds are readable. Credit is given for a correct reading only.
5,37
